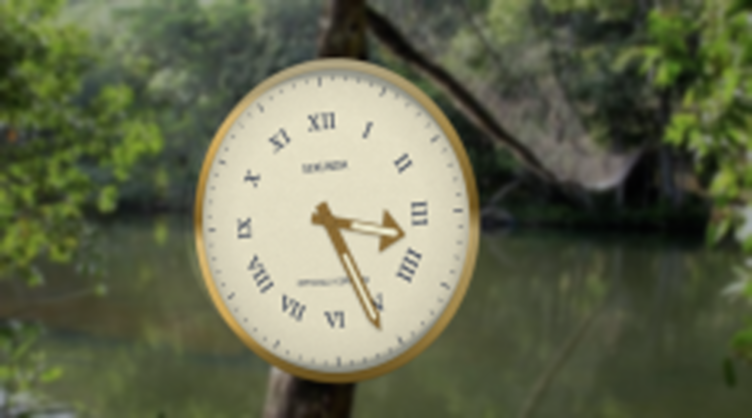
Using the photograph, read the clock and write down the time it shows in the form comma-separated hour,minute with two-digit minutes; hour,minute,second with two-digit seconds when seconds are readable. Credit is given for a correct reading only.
3,26
